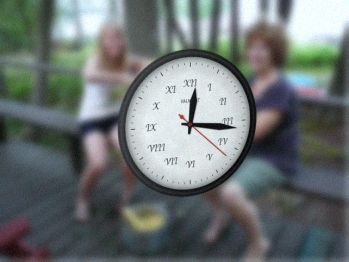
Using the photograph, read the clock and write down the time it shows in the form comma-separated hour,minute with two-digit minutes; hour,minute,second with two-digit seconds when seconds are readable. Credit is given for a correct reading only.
12,16,22
